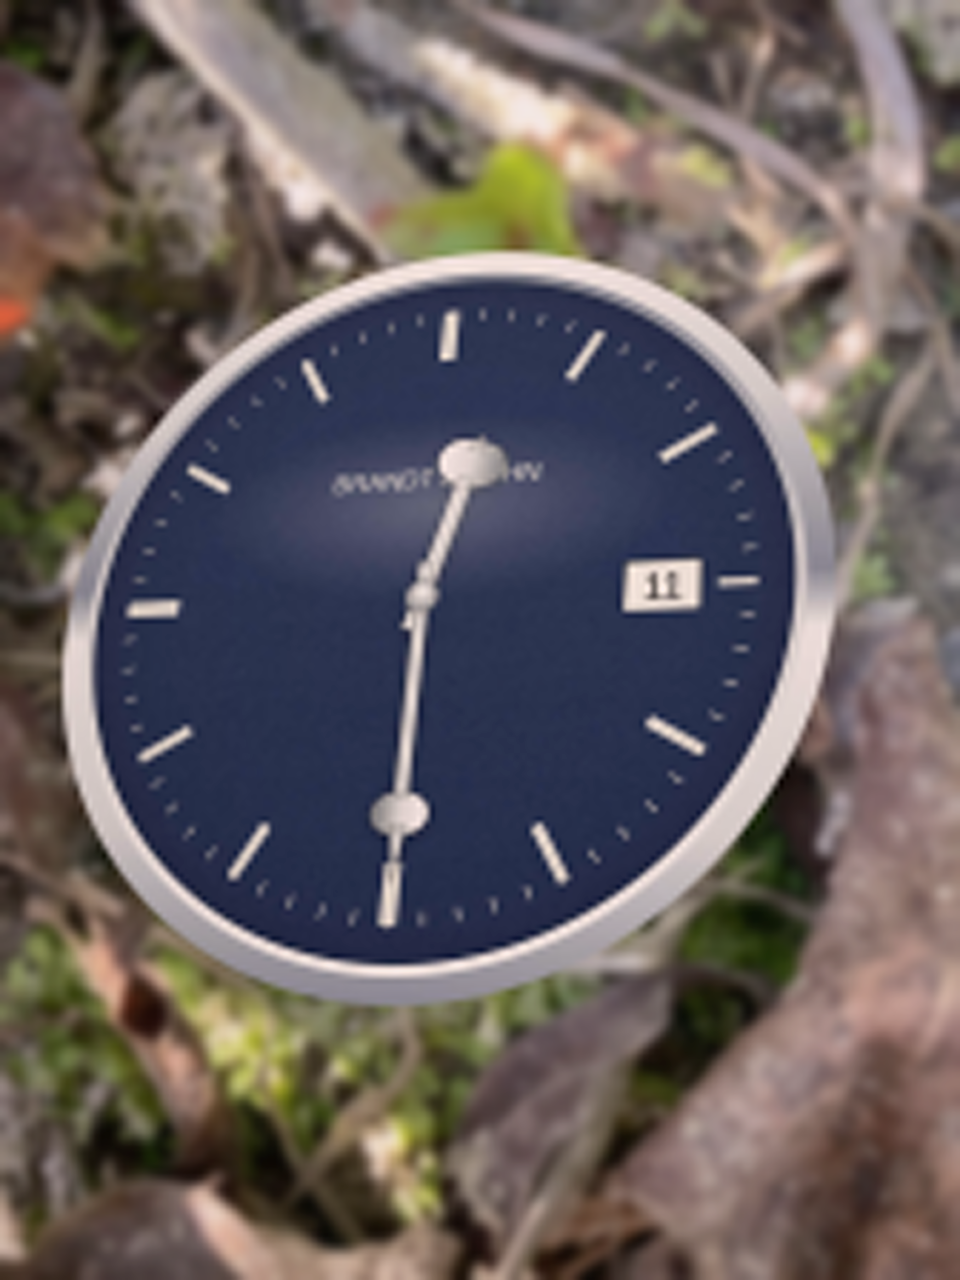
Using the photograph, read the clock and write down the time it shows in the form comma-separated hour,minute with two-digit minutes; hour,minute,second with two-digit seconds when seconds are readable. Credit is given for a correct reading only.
12,30
